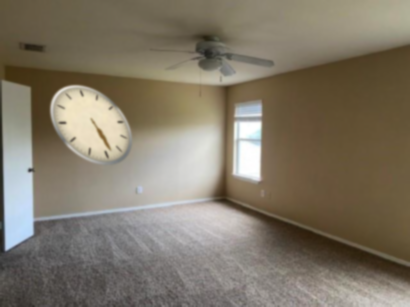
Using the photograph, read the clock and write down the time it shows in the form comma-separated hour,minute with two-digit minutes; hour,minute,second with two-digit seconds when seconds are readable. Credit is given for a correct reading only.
5,28
